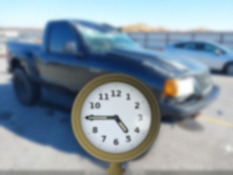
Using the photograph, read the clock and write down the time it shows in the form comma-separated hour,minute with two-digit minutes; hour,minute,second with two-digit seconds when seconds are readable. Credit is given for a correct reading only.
4,45
